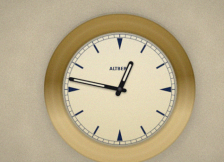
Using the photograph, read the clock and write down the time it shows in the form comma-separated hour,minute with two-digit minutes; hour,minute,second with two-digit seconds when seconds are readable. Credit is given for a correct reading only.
12,47
